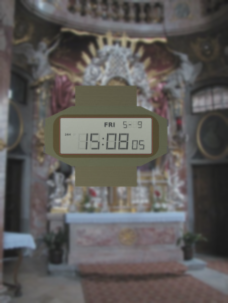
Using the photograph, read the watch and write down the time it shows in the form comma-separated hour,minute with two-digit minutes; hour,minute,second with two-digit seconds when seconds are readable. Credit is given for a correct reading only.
15,08,05
